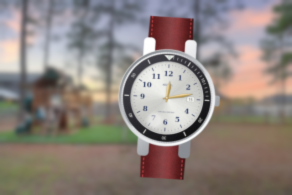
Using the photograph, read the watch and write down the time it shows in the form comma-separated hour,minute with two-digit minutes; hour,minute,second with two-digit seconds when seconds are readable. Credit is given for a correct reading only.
12,13
